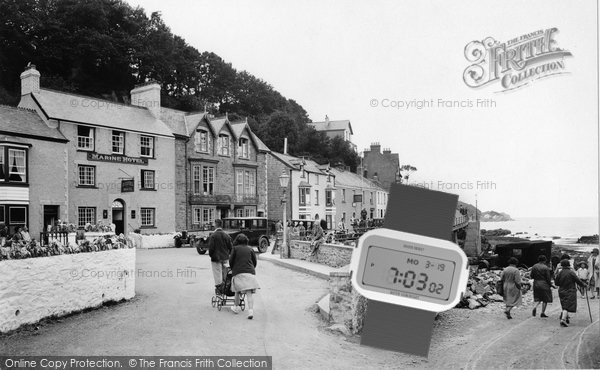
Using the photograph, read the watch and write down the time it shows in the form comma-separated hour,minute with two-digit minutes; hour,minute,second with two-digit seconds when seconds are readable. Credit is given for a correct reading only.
7,03,02
